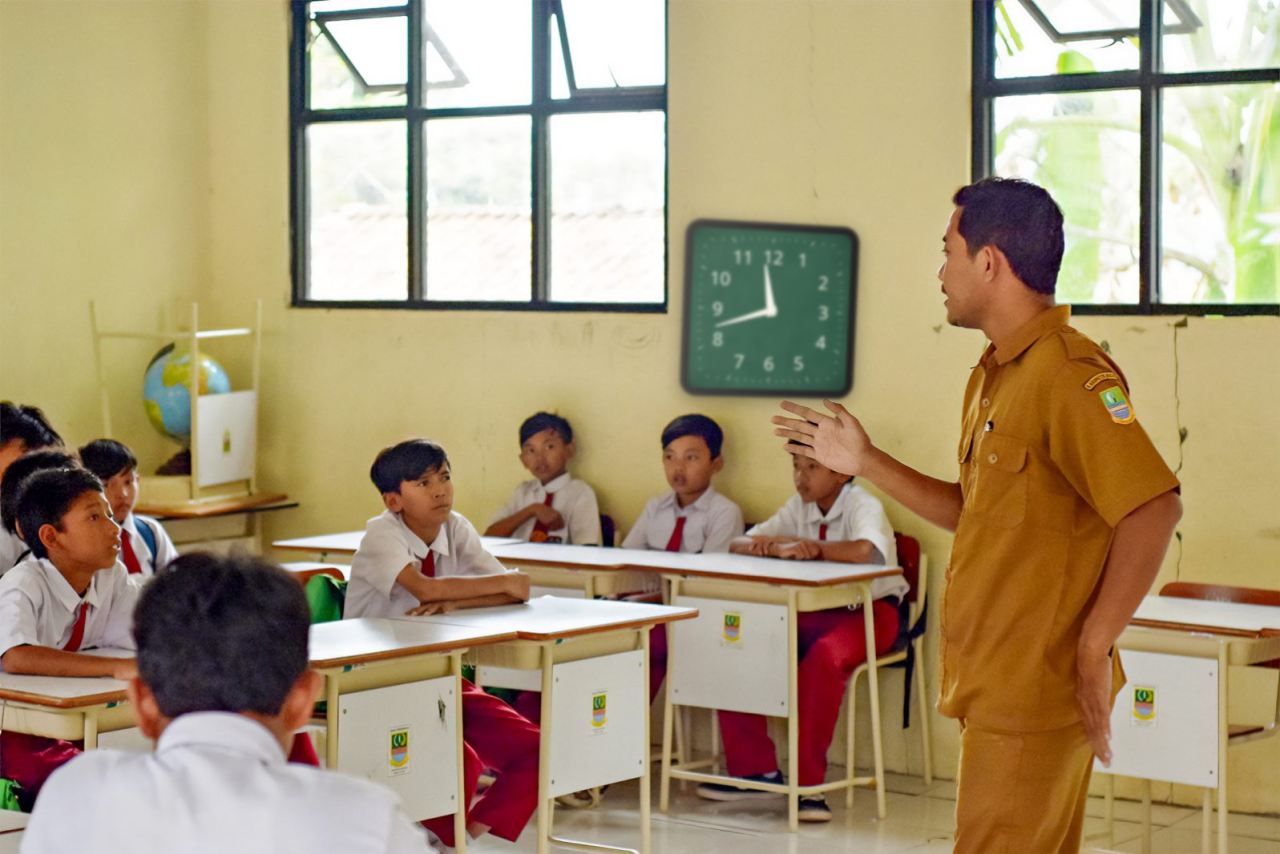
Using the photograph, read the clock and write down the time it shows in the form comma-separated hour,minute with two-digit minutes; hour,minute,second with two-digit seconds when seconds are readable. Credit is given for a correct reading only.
11,42
